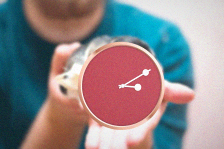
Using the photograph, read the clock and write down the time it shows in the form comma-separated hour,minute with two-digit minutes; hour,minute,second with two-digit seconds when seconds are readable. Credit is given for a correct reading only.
3,10
